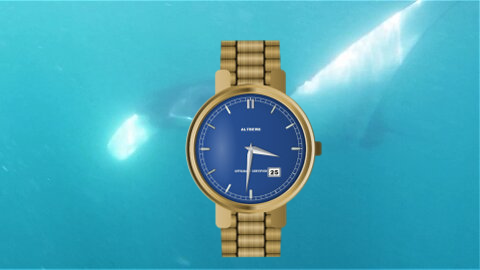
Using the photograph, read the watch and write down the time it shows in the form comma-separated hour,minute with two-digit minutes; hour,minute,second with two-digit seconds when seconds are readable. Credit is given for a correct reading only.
3,31
